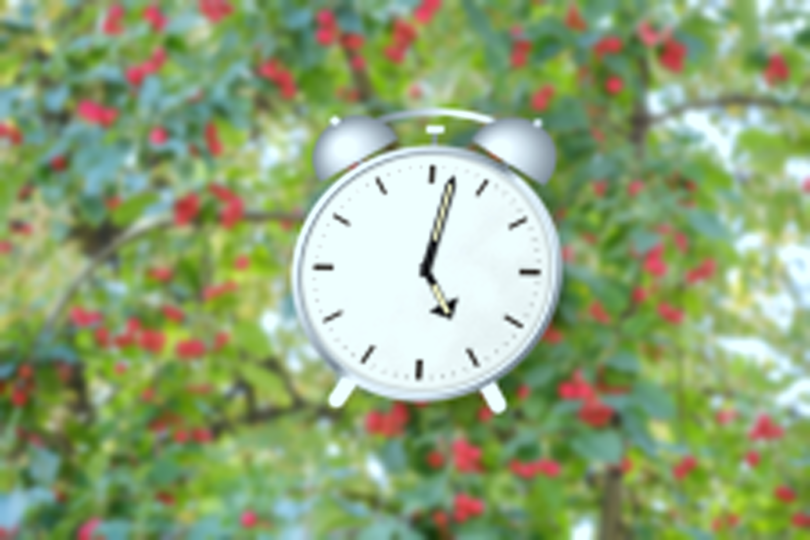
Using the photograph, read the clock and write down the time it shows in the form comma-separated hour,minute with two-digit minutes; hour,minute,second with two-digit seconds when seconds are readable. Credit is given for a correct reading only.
5,02
